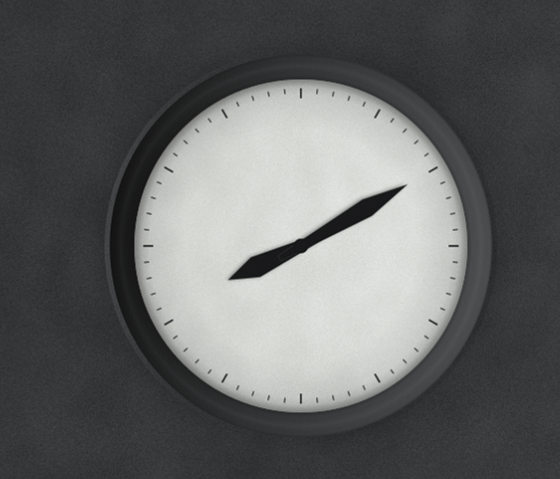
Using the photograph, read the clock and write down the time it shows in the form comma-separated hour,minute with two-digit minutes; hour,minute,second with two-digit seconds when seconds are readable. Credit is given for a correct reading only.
8,10
